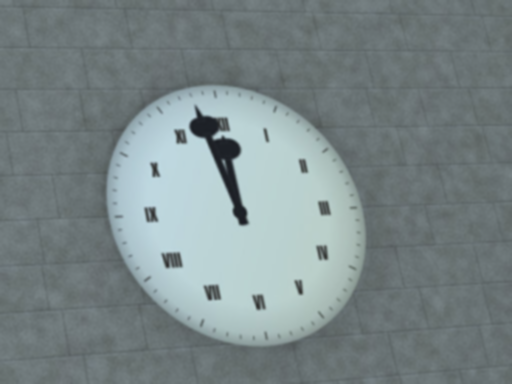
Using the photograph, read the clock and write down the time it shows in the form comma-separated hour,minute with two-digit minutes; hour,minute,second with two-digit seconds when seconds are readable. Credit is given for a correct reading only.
11,58
